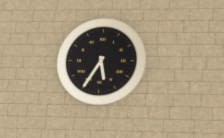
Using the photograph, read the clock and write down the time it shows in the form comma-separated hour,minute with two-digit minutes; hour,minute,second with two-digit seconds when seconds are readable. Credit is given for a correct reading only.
5,35
